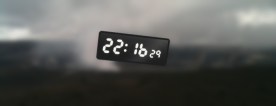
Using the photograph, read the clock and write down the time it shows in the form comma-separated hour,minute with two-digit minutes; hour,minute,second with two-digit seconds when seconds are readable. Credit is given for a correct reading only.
22,16,29
